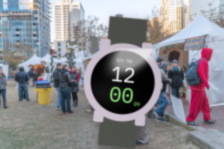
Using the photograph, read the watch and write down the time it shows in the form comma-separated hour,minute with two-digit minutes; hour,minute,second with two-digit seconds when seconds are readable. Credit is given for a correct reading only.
12,00
